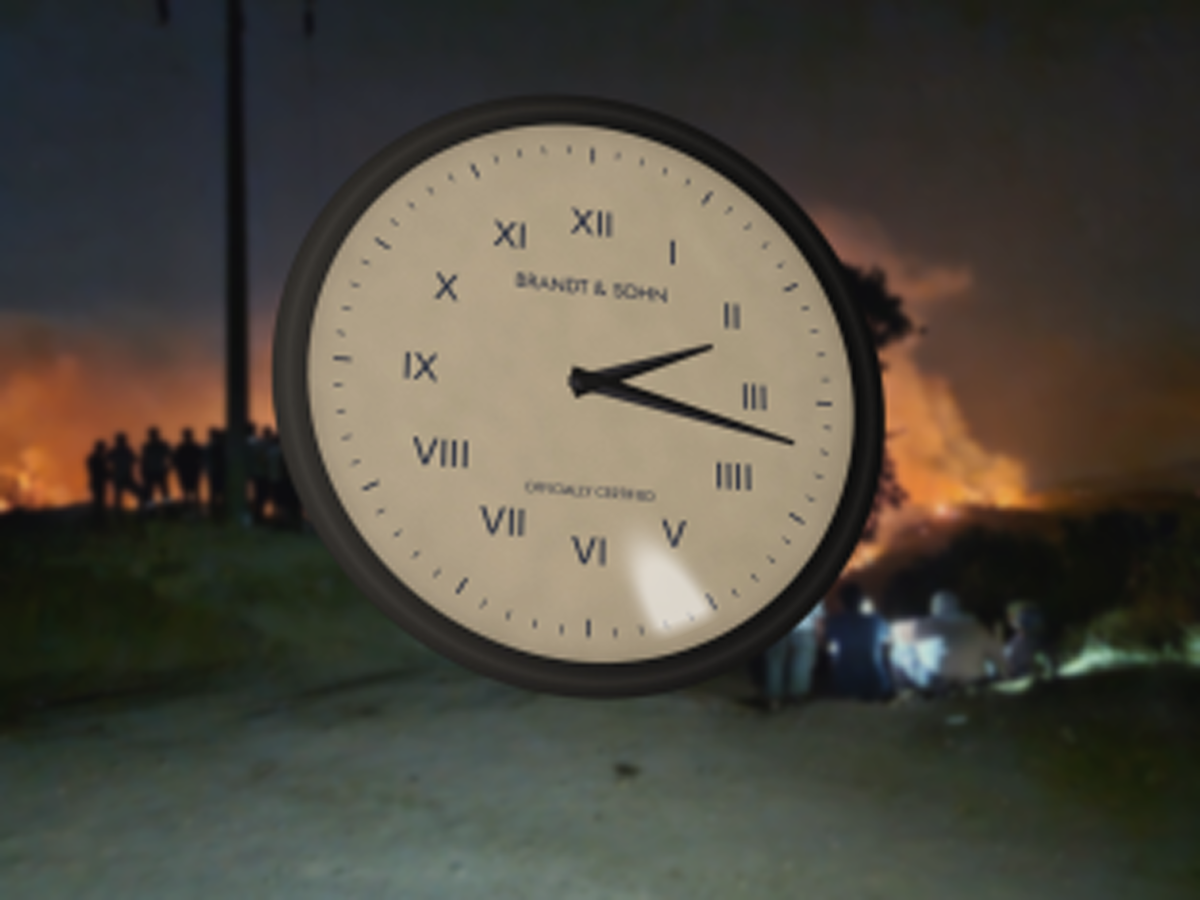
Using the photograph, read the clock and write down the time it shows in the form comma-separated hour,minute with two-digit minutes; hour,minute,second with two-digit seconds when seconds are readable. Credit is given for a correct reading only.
2,17
